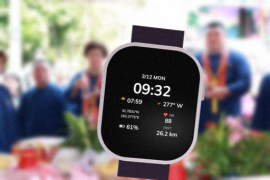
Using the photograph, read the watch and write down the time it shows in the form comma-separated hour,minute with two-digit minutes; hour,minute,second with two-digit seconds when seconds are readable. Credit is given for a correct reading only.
9,32
